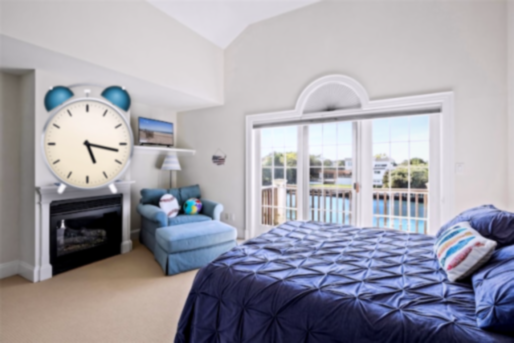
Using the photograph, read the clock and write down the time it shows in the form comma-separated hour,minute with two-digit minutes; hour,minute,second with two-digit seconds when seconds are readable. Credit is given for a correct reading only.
5,17
